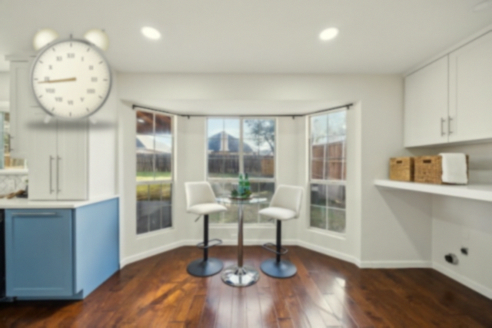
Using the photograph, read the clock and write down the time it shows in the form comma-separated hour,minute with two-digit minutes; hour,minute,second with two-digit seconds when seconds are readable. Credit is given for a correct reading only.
8,44
